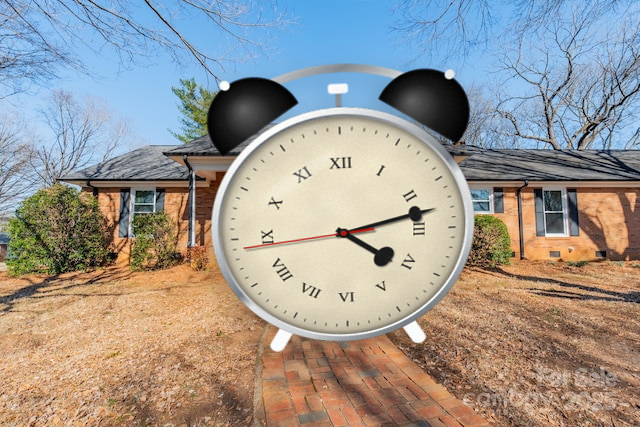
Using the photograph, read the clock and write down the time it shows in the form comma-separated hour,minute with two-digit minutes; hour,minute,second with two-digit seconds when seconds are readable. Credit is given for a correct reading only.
4,12,44
